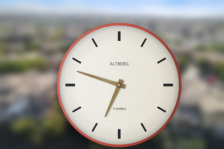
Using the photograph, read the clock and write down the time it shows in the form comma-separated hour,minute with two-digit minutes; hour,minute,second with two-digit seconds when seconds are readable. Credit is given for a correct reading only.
6,48
